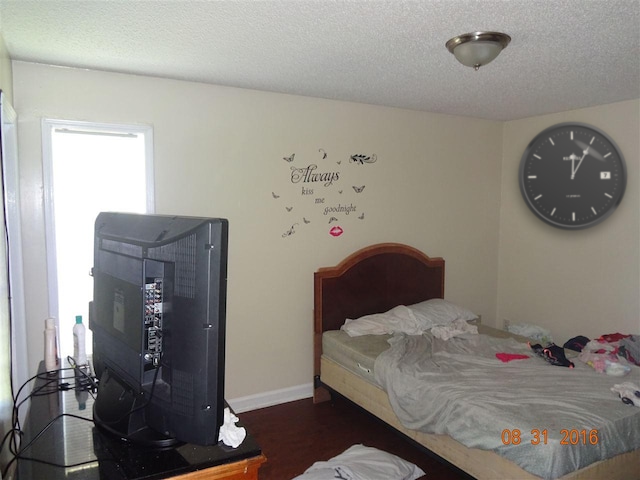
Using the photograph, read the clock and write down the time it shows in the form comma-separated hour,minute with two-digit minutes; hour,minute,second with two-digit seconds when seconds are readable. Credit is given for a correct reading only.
12,05
